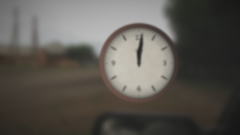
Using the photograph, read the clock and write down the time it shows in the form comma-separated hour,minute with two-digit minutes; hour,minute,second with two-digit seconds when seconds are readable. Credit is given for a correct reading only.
12,01
